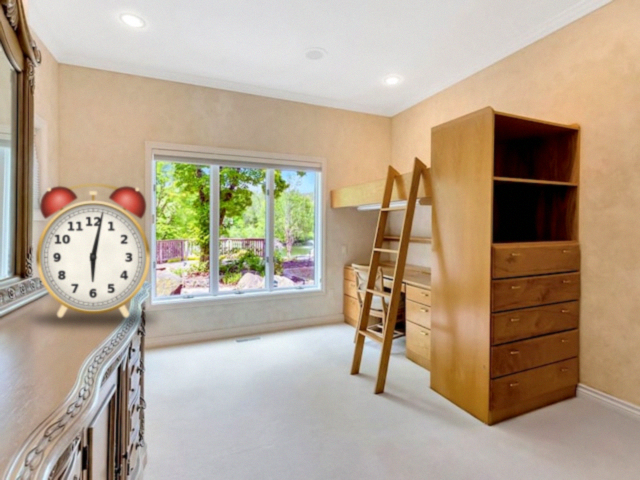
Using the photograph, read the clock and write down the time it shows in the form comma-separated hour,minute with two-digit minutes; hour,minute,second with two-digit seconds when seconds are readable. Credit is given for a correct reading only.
6,02
